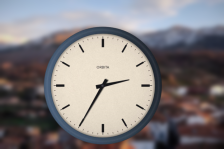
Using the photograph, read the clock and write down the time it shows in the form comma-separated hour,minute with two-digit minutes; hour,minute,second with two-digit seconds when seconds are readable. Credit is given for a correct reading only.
2,35
